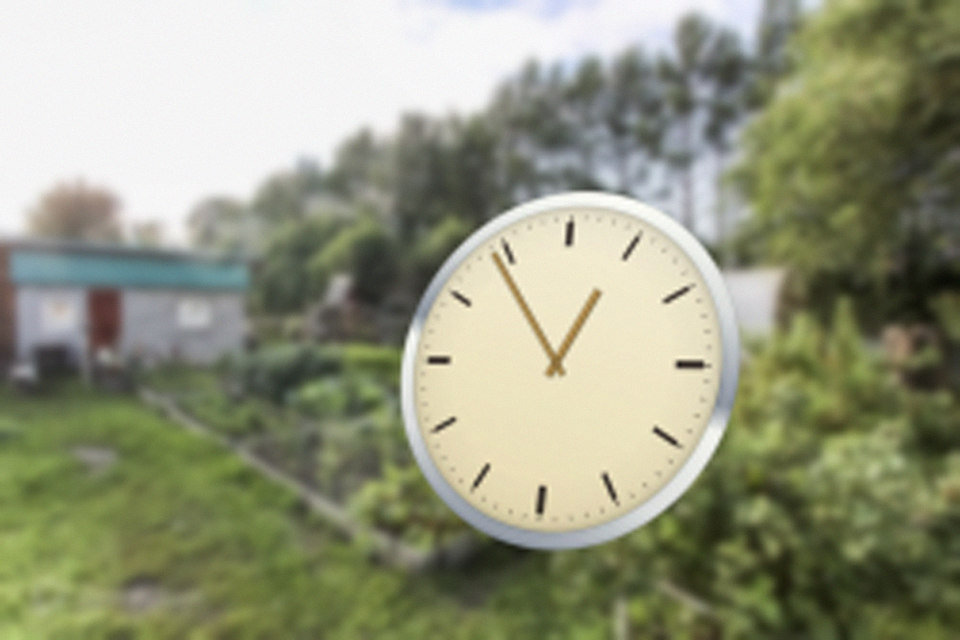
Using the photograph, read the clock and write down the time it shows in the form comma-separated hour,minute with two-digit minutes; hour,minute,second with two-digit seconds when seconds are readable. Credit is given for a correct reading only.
12,54
